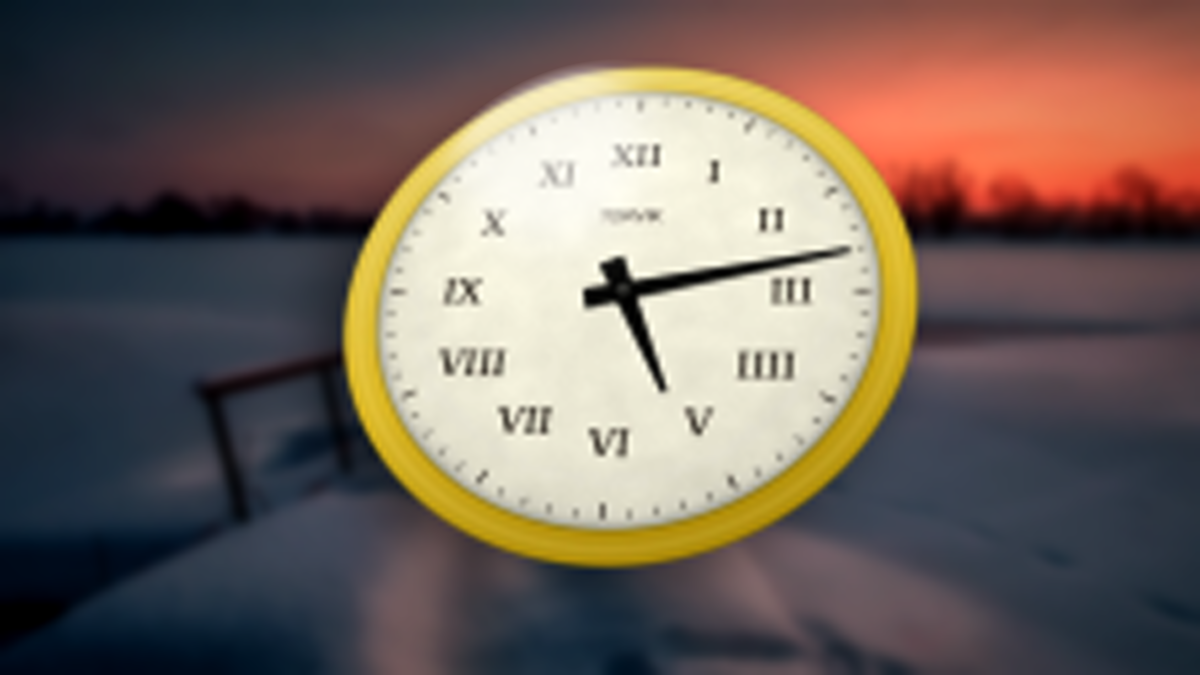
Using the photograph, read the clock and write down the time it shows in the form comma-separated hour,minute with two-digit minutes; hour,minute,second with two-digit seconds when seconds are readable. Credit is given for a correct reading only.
5,13
